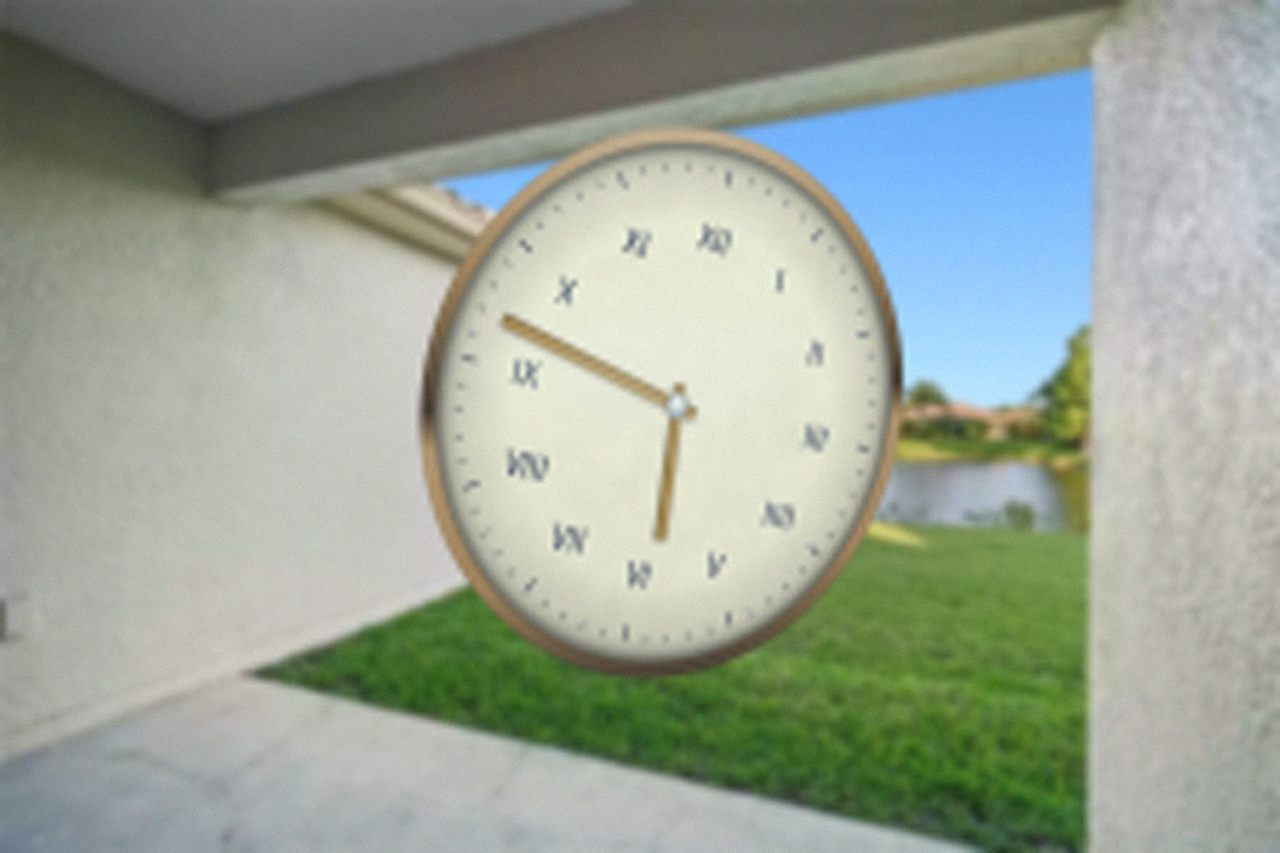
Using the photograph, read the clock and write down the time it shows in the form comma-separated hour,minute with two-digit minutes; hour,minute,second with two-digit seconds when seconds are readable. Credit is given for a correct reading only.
5,47
